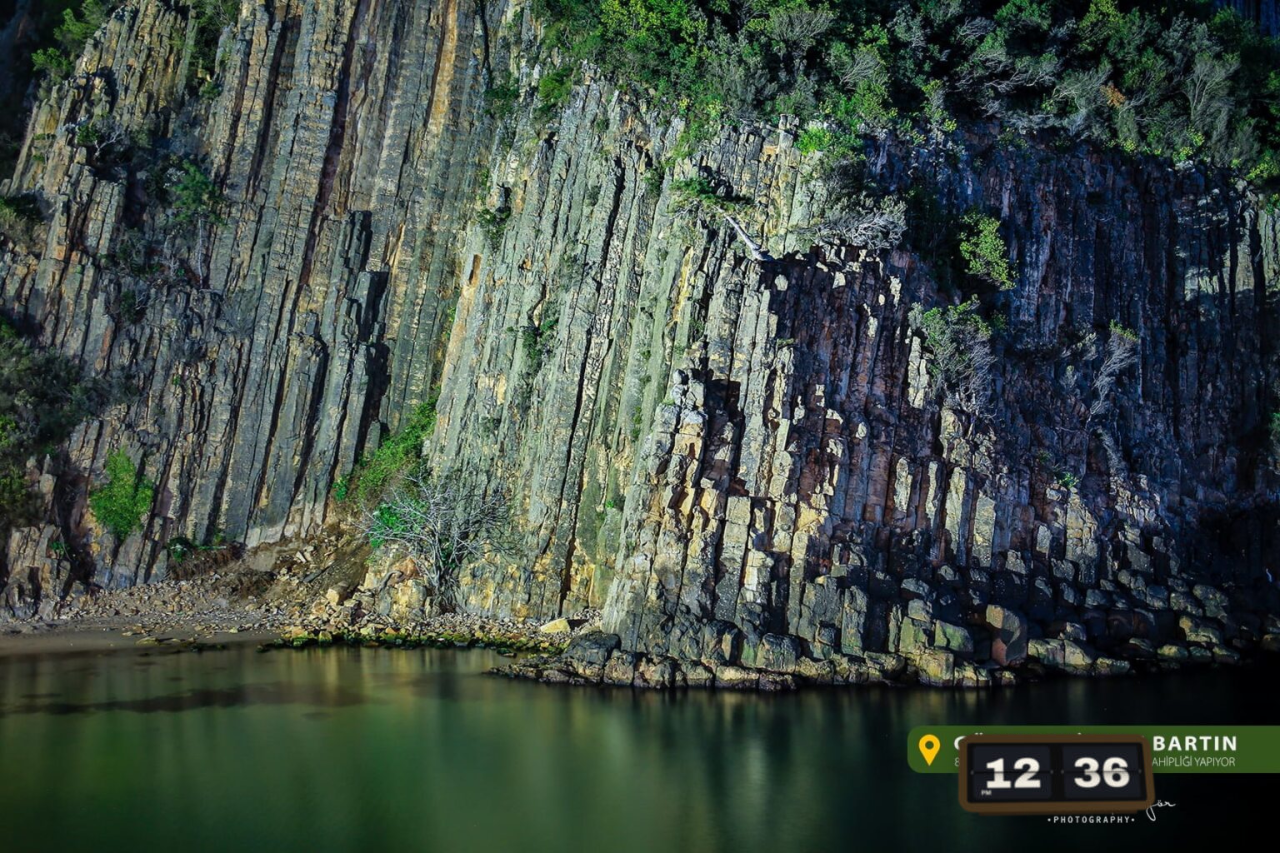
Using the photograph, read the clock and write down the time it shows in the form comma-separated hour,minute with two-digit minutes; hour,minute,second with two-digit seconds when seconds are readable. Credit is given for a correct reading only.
12,36
